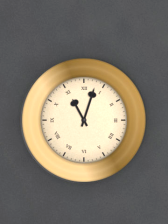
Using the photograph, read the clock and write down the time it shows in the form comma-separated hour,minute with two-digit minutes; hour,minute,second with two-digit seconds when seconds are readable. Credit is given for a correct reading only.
11,03
